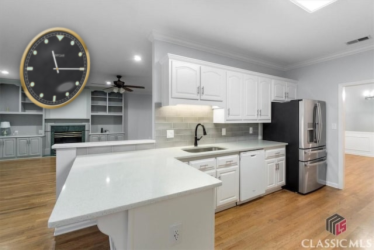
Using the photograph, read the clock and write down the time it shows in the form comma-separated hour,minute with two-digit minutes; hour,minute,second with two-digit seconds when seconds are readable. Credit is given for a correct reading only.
11,15
